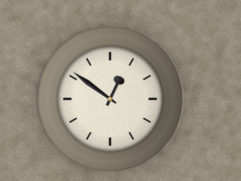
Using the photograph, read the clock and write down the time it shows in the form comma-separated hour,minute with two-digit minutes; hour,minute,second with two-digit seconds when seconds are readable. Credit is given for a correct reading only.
12,51
